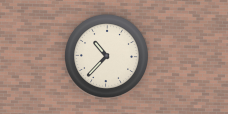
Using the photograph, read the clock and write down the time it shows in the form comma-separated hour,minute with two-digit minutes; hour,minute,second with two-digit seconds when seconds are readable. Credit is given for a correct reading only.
10,37
